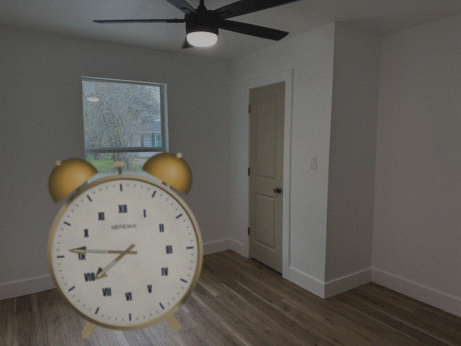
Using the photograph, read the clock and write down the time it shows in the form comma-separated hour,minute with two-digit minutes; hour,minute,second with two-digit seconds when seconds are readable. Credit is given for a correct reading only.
7,46
